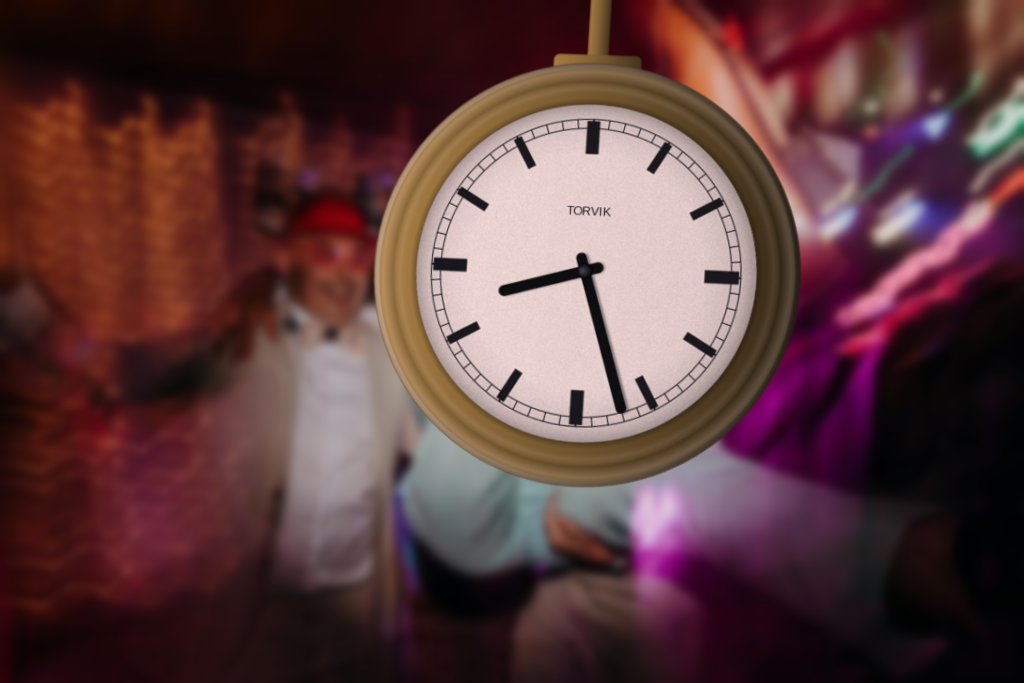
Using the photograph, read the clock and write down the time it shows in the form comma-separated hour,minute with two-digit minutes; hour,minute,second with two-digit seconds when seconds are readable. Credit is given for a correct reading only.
8,27
